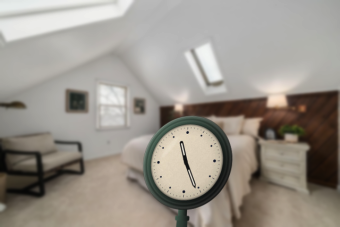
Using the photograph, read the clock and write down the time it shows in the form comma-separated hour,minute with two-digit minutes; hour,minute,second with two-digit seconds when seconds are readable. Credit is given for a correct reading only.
11,26
